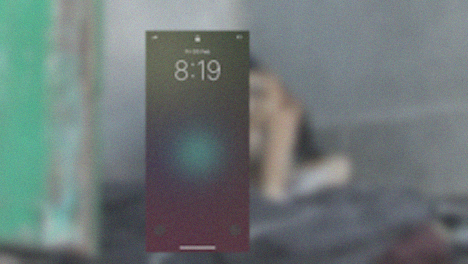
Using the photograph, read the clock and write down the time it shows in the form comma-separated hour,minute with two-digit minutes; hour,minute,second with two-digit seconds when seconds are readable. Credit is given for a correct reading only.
8,19
